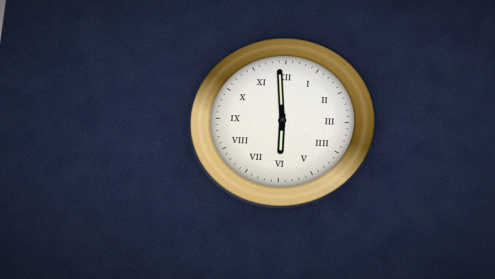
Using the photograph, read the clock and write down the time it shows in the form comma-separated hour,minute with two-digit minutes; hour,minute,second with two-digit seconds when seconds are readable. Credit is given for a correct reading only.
5,59
